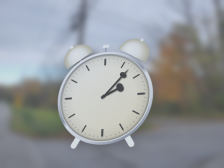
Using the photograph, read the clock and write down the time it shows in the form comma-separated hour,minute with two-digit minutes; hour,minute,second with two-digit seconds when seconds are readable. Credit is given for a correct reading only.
2,07
